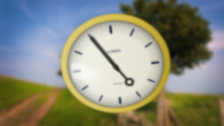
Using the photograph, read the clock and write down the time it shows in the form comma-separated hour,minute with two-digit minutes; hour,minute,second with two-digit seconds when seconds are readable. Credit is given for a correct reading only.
4,55
